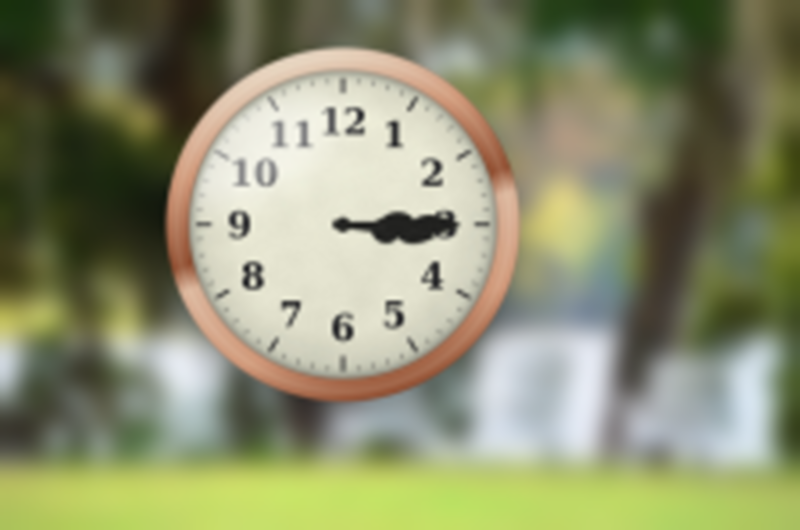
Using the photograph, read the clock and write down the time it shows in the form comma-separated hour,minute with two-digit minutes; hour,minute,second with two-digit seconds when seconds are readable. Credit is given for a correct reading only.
3,15
